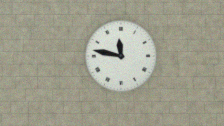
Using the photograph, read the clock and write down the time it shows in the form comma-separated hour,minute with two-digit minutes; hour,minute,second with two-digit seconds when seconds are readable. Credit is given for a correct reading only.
11,47
